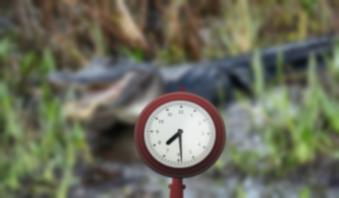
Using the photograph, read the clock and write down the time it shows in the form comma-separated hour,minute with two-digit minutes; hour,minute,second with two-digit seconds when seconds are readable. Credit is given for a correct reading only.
7,29
